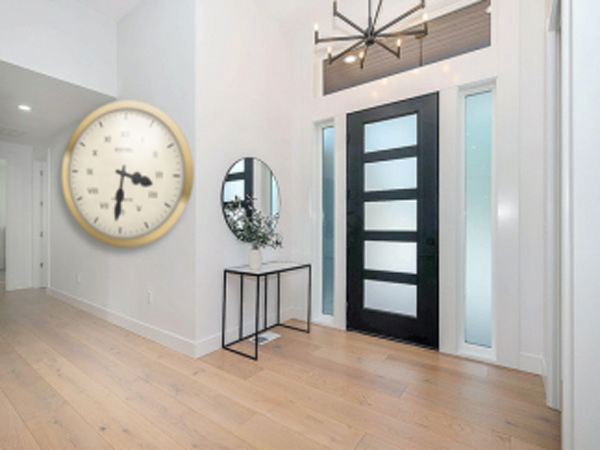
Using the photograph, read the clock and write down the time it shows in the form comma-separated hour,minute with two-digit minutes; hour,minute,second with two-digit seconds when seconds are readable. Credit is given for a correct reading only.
3,31
